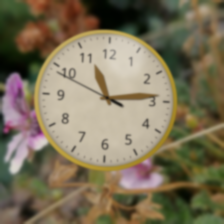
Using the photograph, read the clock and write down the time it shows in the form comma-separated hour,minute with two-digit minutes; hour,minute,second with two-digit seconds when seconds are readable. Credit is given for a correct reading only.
11,13,49
